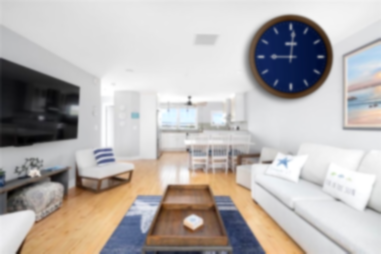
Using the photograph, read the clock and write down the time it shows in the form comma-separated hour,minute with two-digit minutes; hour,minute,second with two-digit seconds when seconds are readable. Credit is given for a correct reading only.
9,01
